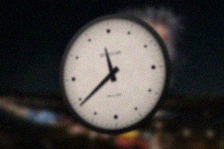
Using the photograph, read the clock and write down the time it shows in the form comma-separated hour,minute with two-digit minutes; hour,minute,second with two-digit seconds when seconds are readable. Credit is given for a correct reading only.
11,39
